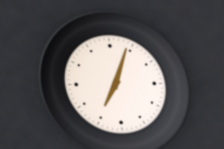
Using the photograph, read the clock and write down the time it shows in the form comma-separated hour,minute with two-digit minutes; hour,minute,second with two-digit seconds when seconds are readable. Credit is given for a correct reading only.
7,04
